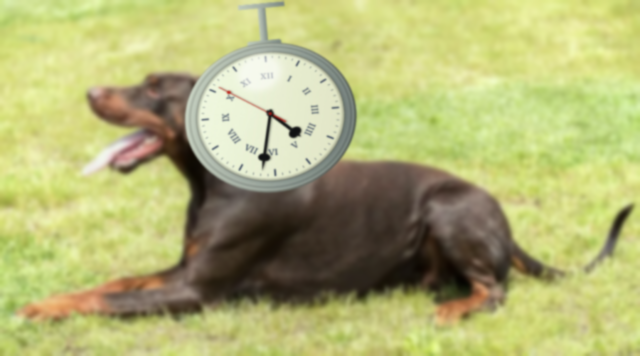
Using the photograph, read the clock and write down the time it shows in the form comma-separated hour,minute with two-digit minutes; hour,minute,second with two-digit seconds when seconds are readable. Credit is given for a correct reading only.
4,31,51
